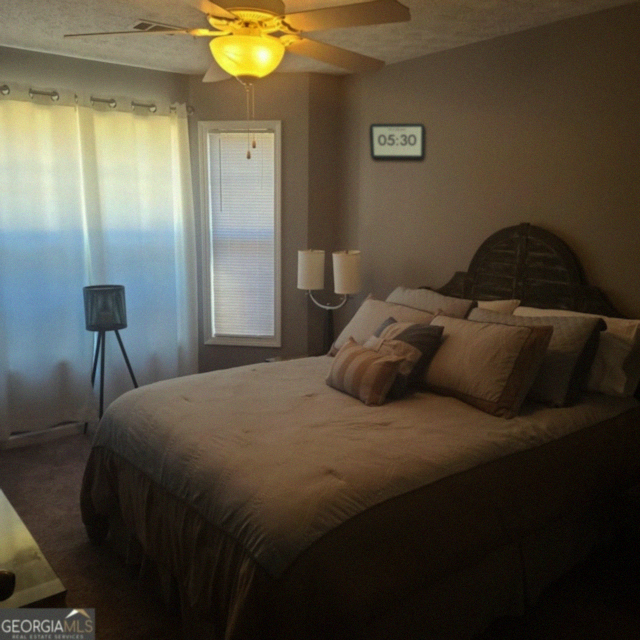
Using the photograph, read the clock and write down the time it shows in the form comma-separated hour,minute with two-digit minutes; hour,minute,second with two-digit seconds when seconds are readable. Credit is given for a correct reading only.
5,30
